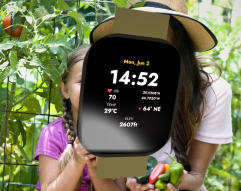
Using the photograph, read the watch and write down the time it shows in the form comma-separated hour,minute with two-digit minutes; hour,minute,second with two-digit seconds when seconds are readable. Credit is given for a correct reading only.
14,52
